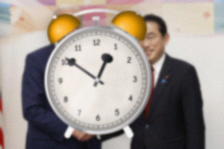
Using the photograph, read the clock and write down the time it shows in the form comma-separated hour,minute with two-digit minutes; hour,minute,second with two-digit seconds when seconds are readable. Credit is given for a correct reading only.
12,51
